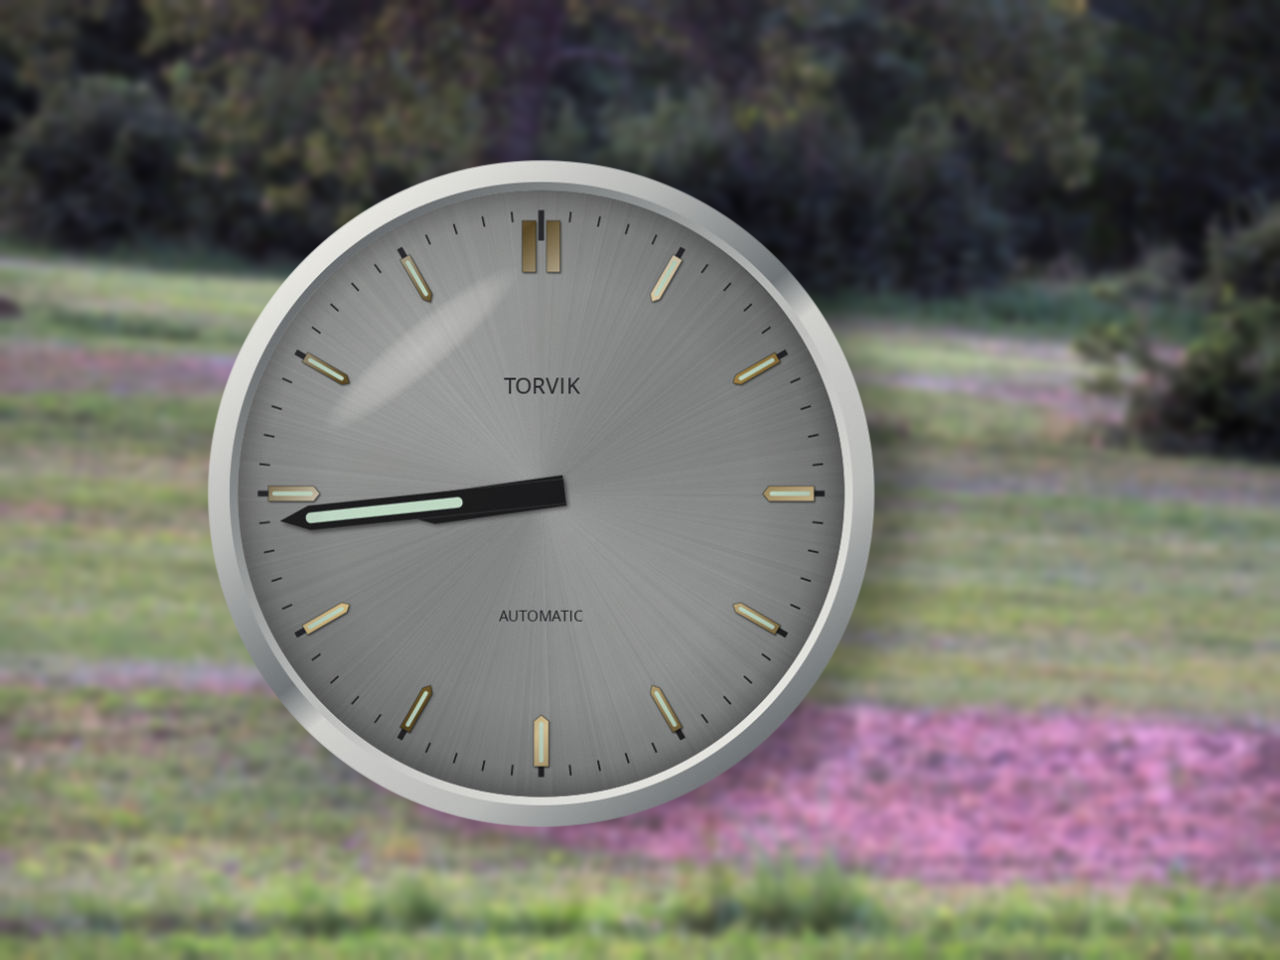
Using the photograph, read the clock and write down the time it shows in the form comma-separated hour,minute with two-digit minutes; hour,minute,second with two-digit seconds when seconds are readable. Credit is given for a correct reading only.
8,44
